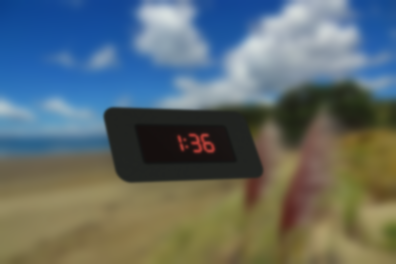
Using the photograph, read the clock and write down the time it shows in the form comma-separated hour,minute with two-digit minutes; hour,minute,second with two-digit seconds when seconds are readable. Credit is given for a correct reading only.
1,36
